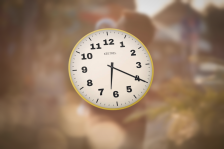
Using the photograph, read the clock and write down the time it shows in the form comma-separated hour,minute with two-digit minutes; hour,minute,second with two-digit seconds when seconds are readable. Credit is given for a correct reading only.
6,20
